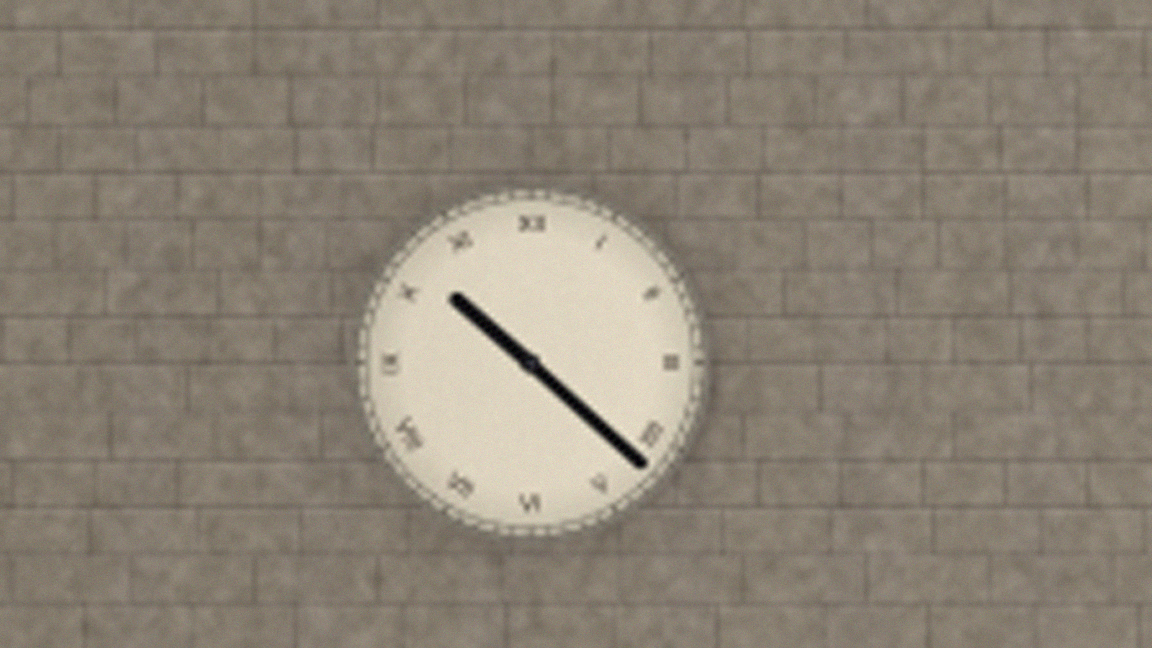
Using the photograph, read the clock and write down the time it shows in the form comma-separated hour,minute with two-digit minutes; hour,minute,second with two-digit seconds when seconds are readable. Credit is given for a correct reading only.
10,22
